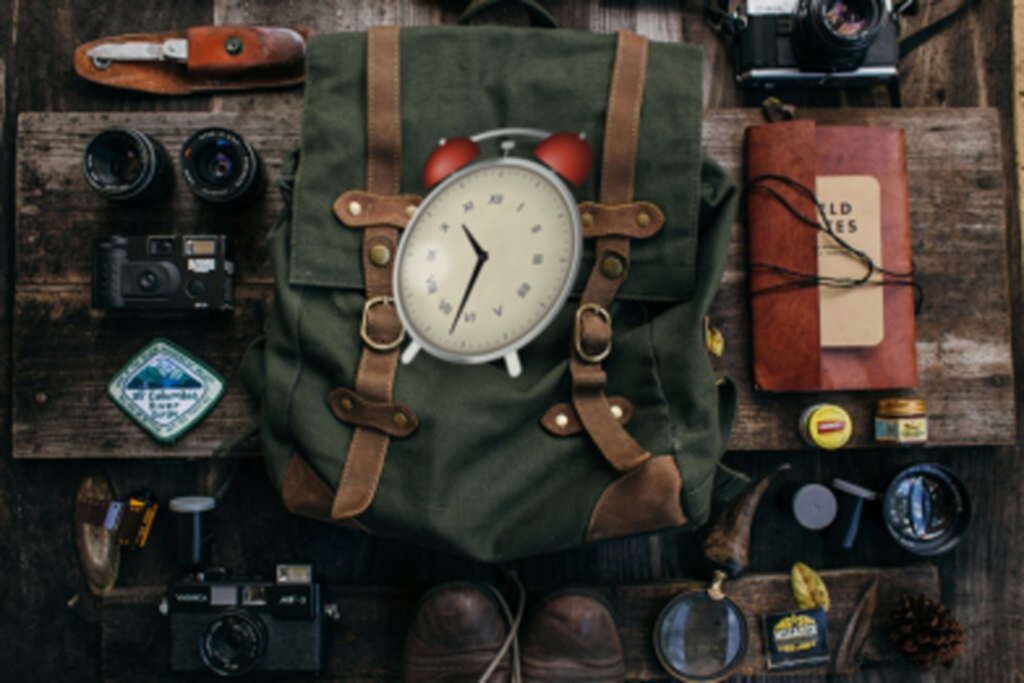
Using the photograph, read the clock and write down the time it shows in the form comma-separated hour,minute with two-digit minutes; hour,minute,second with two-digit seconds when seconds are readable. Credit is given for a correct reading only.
10,32
